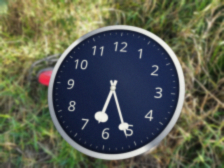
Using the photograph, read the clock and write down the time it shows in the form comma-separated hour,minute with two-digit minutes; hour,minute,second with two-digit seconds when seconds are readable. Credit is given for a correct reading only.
6,26
